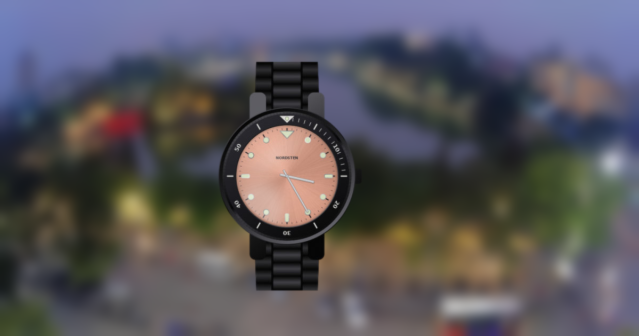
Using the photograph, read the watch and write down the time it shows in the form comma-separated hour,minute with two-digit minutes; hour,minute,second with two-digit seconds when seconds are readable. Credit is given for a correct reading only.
3,25
